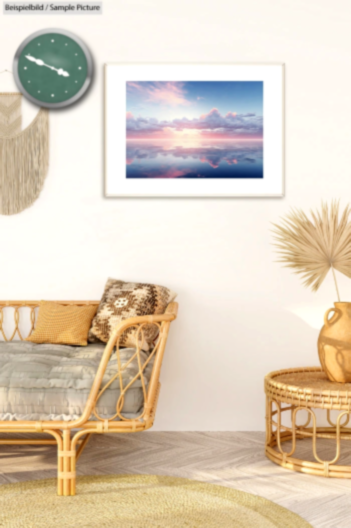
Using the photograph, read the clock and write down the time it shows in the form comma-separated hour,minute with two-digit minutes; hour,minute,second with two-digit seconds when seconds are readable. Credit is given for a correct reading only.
3,49
